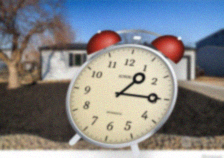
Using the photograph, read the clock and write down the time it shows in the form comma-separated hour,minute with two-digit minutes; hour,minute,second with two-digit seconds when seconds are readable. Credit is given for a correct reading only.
1,15
